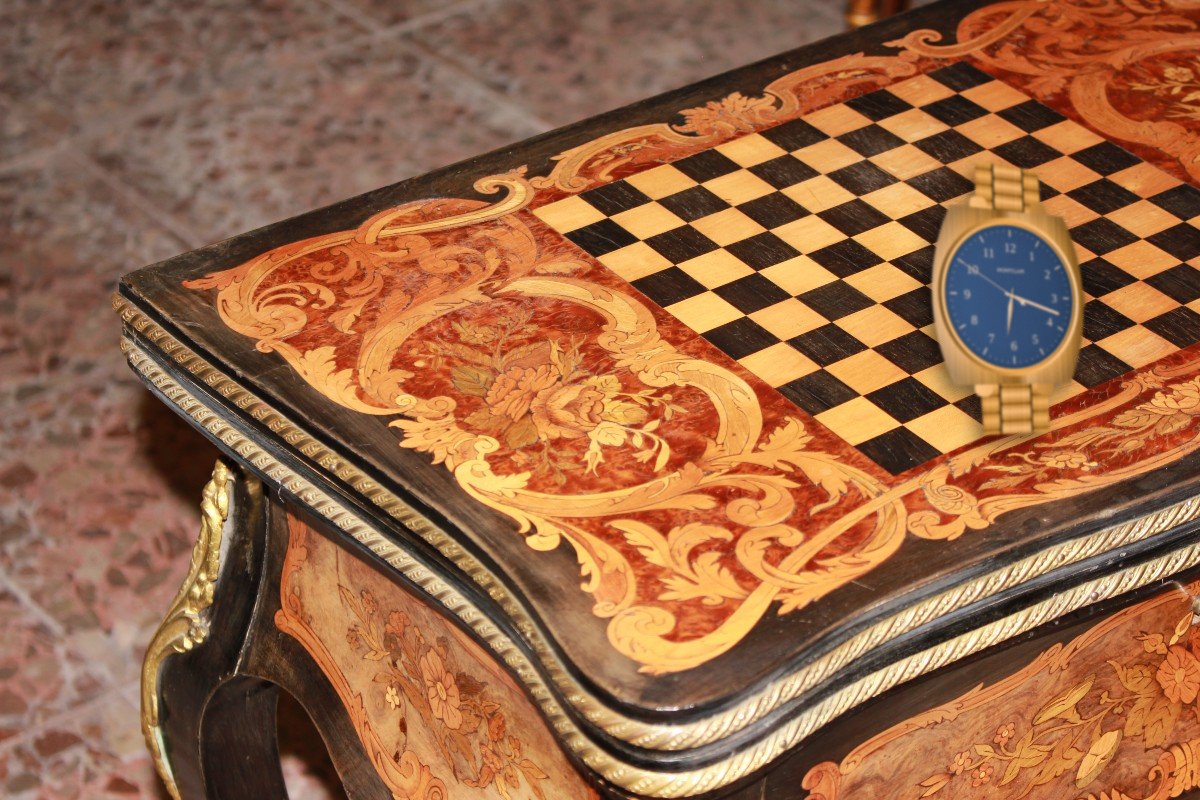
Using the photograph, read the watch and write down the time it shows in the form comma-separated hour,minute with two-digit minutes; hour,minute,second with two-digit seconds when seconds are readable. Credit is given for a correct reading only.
6,17,50
